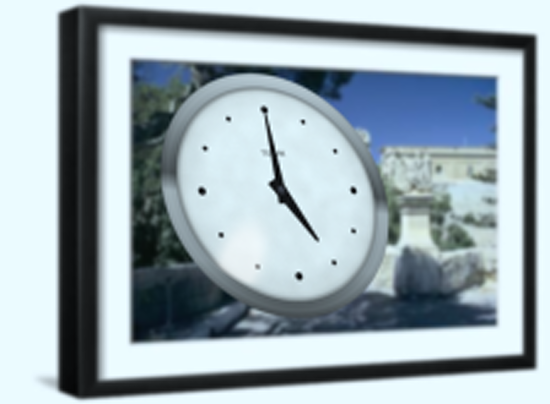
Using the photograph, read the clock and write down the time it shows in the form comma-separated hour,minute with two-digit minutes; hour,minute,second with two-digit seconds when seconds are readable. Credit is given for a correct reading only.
5,00
